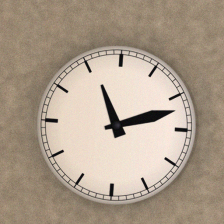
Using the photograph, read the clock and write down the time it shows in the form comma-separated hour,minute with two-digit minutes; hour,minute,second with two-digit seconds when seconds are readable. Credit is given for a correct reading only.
11,12
